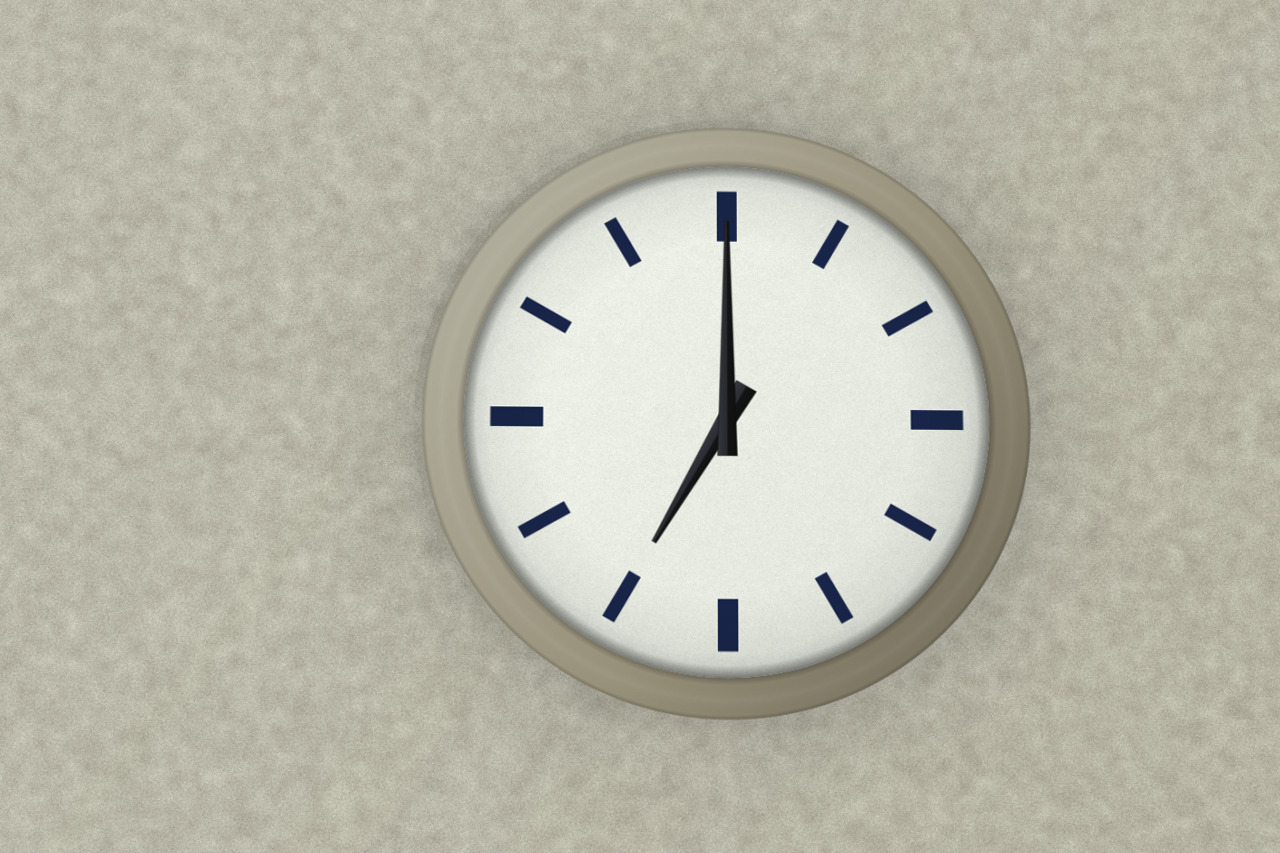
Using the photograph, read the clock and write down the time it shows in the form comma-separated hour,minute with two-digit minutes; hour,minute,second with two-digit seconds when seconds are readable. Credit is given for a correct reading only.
7,00
